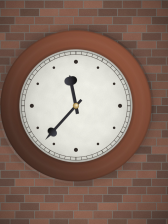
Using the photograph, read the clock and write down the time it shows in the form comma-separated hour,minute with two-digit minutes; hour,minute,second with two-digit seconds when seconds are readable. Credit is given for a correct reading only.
11,37
